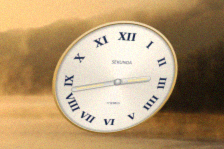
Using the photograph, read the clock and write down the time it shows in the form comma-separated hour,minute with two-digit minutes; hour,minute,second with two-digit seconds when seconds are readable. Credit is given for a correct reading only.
2,43
